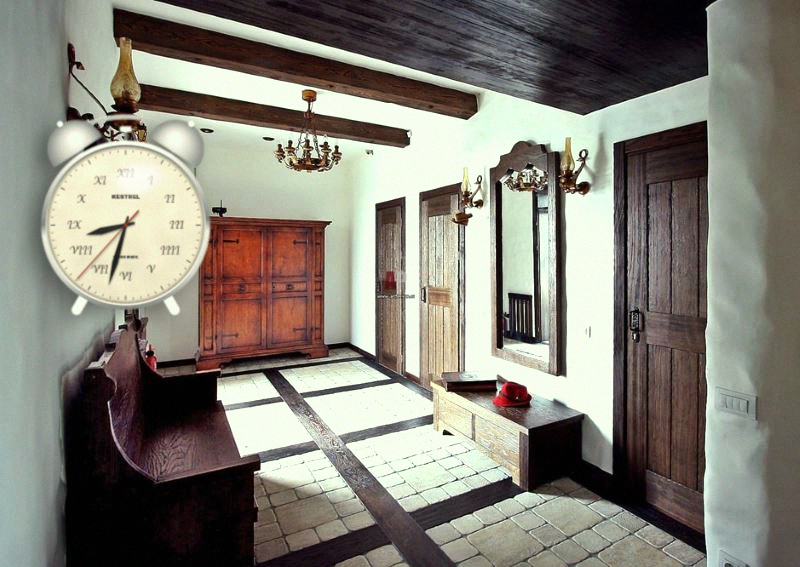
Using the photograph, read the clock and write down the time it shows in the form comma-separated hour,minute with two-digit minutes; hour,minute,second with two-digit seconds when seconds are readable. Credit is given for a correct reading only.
8,32,37
